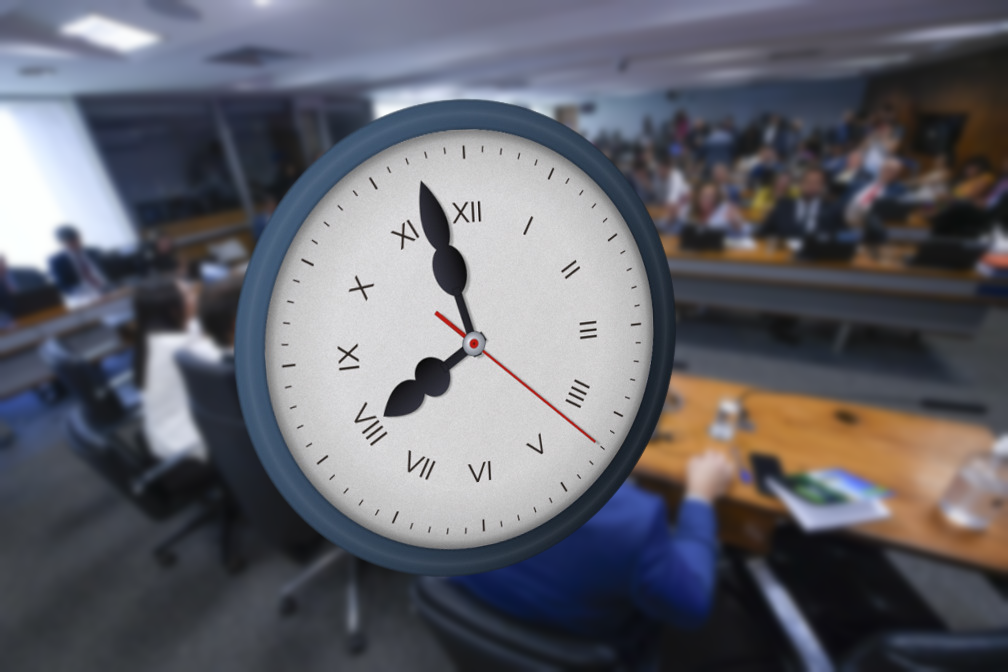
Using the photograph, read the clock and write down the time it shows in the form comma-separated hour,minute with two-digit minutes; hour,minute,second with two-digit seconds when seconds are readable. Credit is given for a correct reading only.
7,57,22
